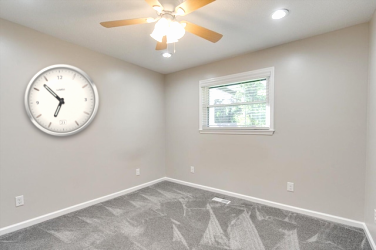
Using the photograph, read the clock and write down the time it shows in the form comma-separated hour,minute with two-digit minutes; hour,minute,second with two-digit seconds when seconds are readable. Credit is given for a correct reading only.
6,53
